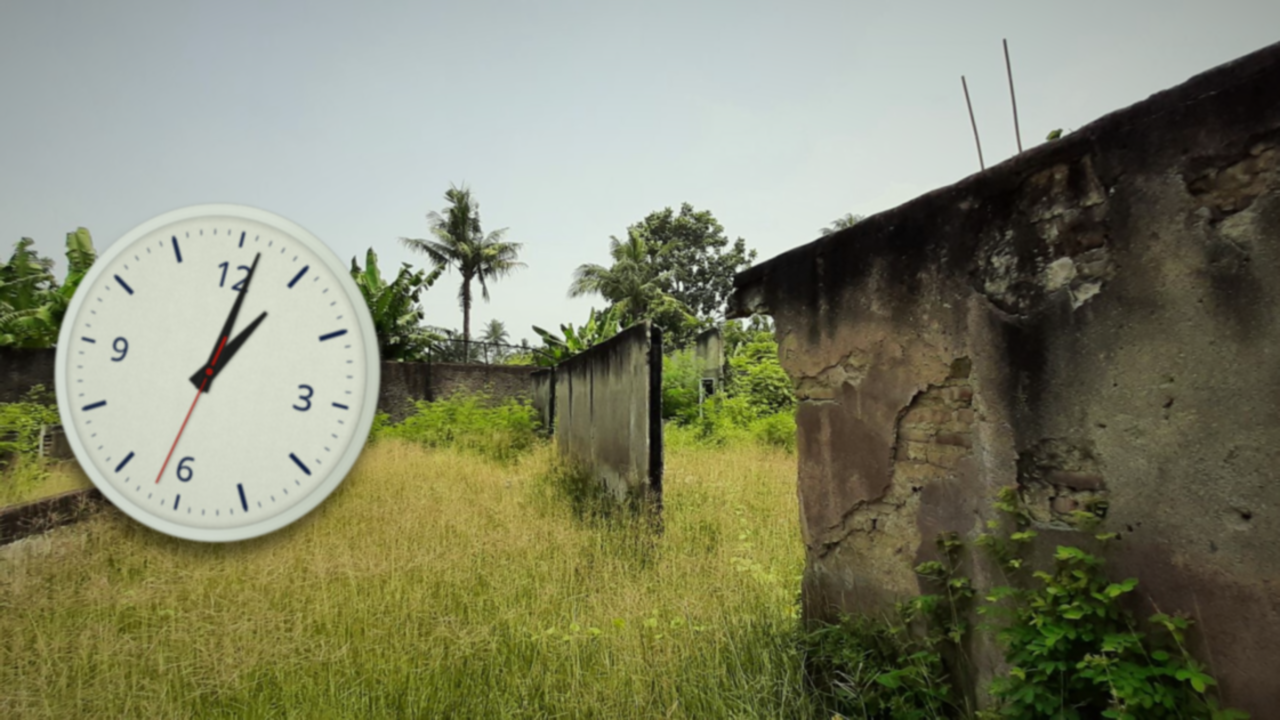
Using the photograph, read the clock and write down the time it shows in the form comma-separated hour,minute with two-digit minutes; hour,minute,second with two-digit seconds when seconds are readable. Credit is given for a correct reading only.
1,01,32
